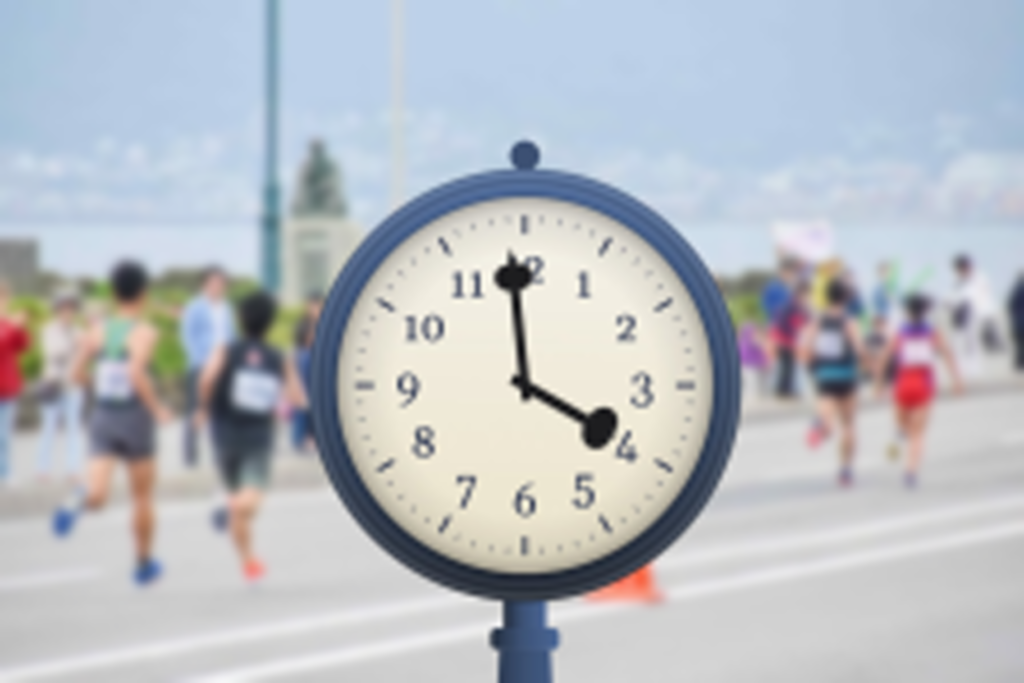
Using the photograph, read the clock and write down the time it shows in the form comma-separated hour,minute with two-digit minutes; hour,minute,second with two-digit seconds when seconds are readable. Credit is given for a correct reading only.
3,59
